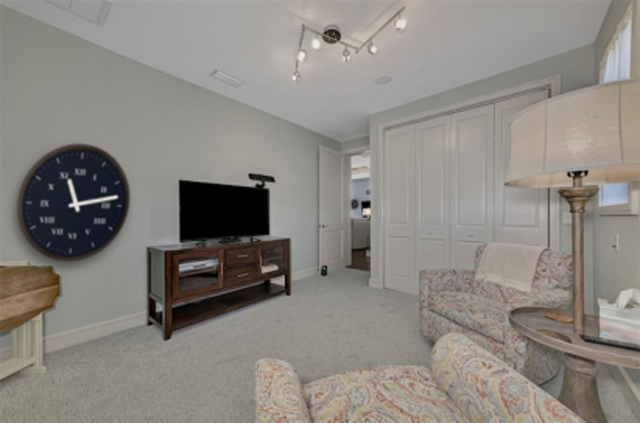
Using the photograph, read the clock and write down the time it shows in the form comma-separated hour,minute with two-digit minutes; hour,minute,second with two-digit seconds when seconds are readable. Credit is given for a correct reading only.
11,13
